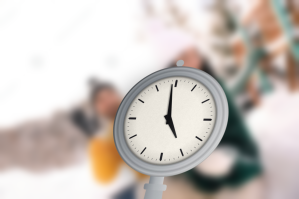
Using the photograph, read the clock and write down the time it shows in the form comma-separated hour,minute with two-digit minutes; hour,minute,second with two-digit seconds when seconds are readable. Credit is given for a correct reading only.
4,59
